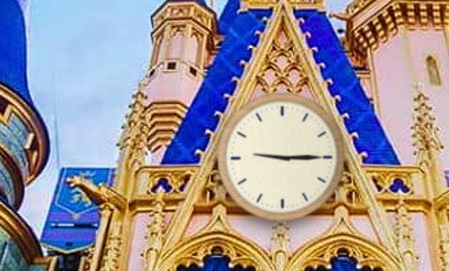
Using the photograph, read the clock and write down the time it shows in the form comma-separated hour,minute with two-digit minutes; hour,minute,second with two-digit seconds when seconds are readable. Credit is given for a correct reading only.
9,15
